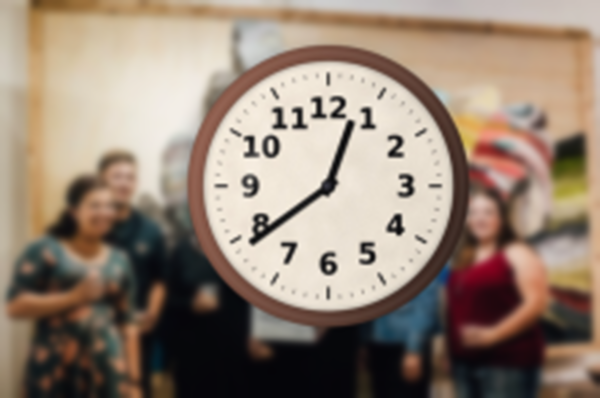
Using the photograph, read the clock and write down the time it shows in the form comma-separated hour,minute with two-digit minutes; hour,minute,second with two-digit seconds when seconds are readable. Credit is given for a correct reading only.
12,39
